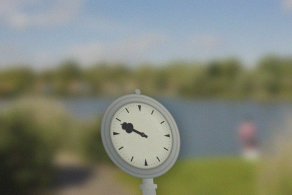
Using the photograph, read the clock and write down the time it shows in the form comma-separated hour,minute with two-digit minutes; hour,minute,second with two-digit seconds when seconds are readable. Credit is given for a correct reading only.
9,49
